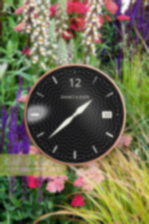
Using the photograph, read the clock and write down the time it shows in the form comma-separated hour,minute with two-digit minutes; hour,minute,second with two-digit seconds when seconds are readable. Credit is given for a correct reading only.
1,38
